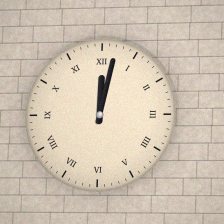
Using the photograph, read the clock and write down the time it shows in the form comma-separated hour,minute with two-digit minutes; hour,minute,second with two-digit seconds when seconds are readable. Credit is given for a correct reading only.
12,02
